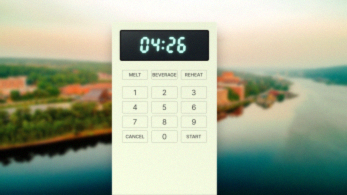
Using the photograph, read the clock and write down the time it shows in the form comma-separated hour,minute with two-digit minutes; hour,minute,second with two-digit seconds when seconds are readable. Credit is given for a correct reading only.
4,26
